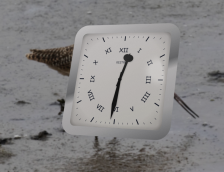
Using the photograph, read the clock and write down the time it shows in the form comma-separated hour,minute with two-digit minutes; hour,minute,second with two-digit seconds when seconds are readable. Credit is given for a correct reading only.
12,31
